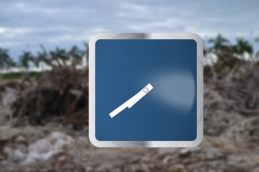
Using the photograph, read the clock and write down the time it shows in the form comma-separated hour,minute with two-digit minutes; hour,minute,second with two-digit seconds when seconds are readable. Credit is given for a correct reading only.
7,39
